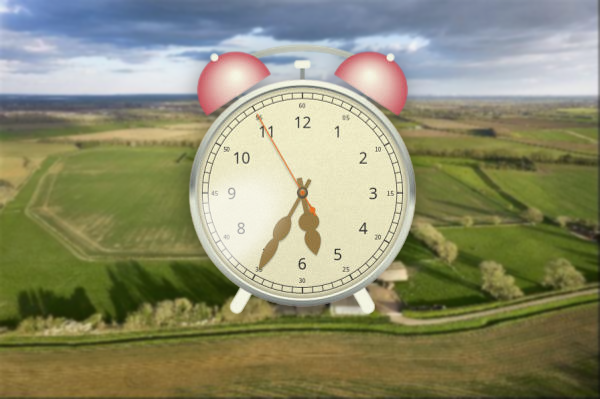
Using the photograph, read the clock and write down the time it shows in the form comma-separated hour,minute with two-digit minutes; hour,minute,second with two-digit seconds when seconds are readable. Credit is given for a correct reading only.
5,34,55
